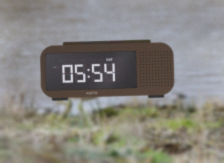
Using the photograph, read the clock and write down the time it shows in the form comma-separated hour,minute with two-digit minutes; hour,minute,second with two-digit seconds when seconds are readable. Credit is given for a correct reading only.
5,54
